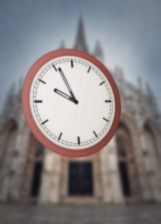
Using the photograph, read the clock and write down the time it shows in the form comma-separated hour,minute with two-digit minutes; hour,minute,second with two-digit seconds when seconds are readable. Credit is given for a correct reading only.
9,56
